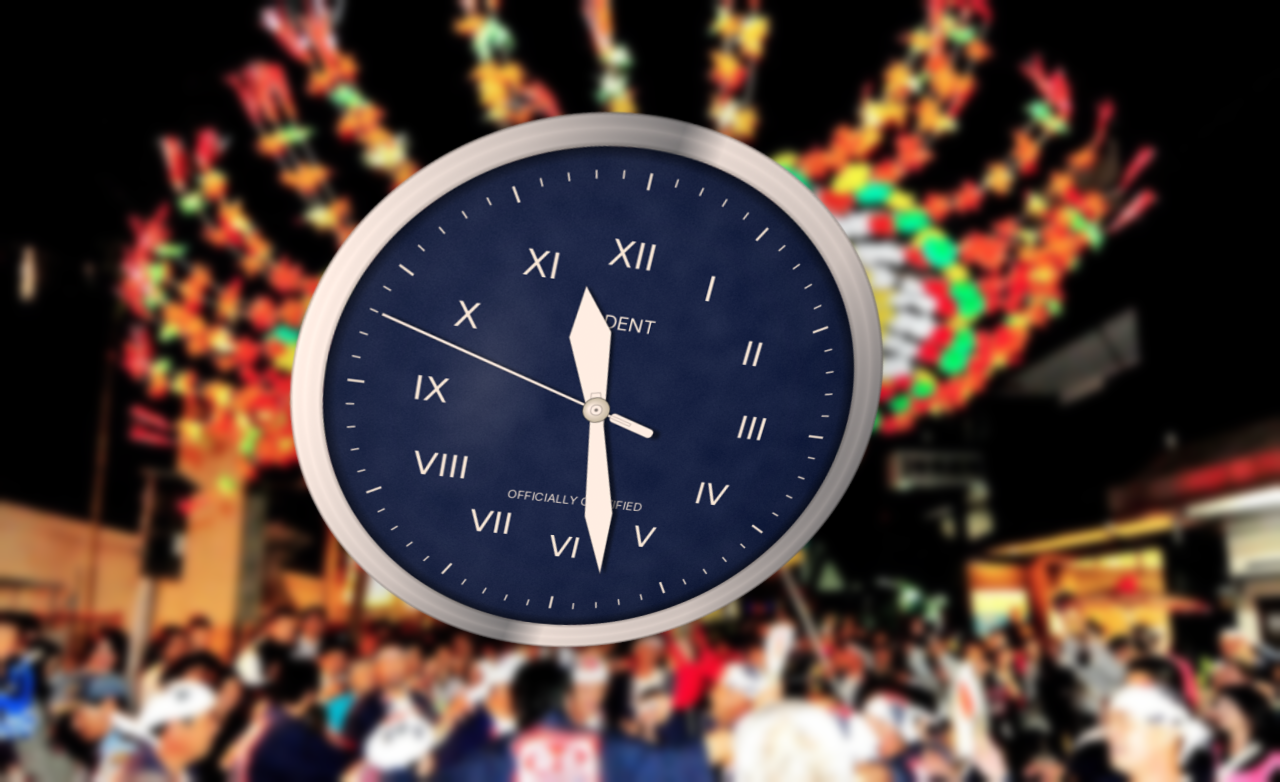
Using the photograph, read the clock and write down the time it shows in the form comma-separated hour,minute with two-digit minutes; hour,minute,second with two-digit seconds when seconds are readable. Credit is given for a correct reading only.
11,27,48
